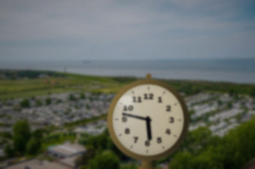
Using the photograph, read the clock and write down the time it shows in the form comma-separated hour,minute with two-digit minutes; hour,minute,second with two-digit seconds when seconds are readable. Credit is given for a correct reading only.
5,47
